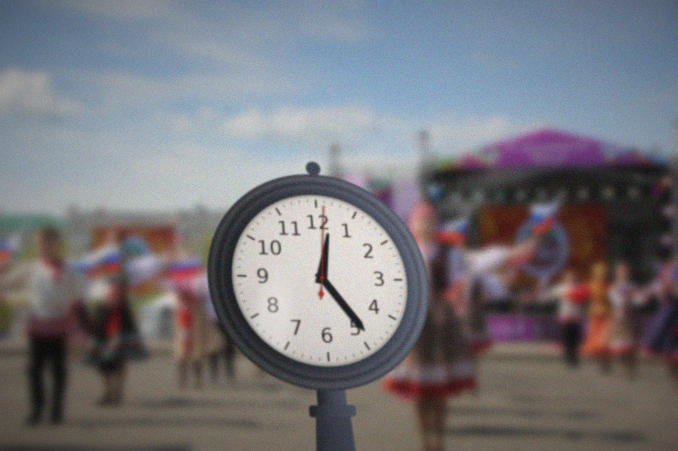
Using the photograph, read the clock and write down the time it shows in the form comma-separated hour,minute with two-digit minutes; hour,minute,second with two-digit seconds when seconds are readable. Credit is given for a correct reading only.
12,24,01
